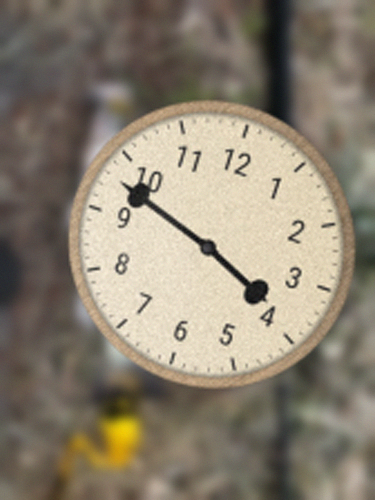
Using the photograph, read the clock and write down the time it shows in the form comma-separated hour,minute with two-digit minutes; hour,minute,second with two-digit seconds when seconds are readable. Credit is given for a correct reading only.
3,48
